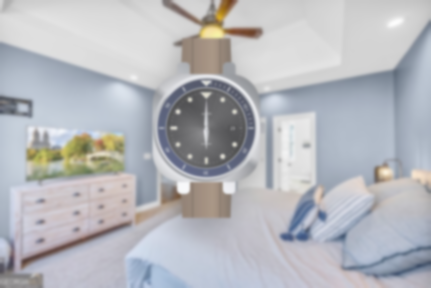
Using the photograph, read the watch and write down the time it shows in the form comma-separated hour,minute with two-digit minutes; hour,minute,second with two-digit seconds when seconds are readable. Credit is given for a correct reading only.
6,00
